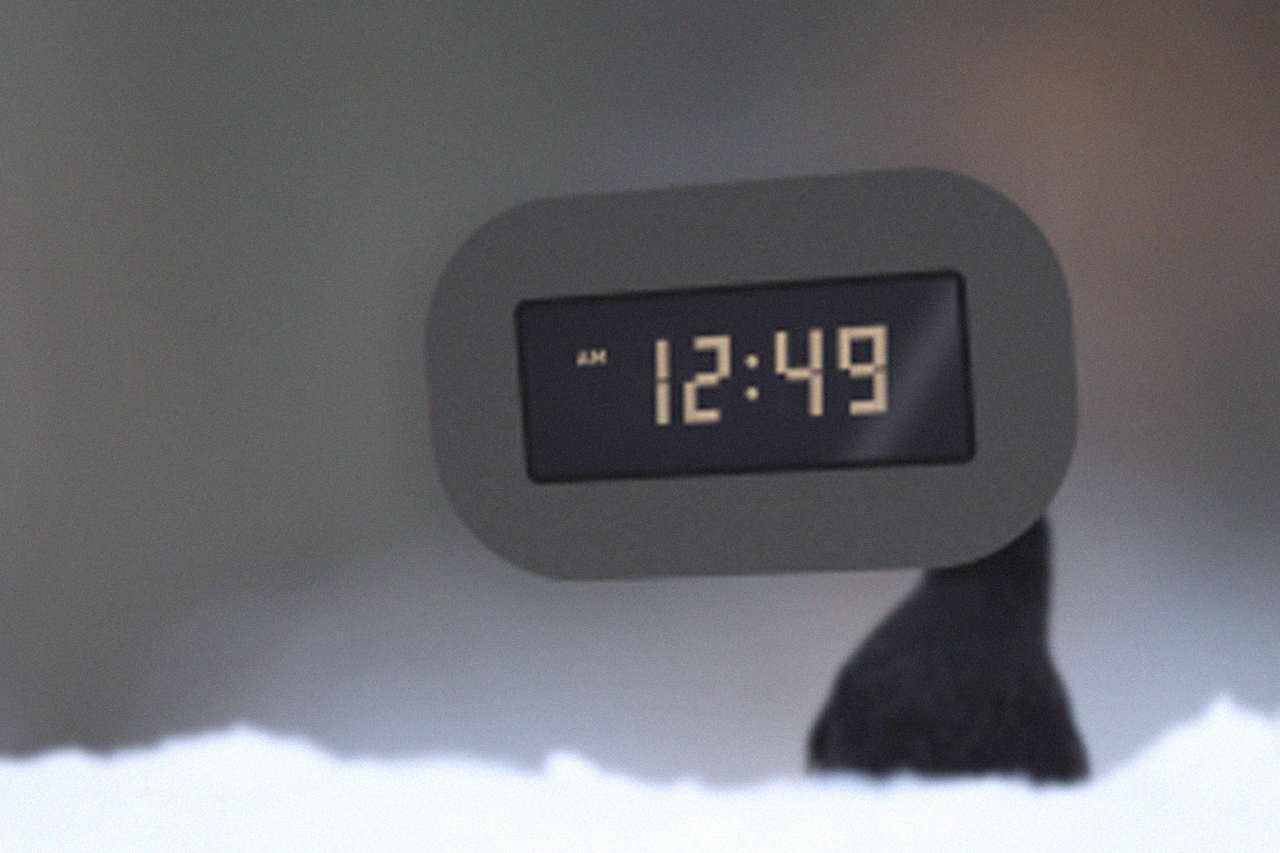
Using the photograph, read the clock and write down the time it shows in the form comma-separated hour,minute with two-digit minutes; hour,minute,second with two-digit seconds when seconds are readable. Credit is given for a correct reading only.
12,49
